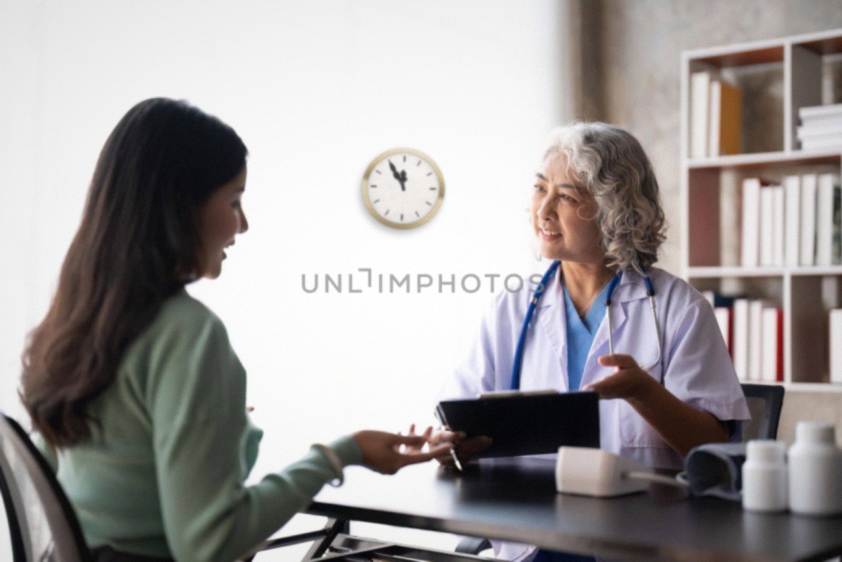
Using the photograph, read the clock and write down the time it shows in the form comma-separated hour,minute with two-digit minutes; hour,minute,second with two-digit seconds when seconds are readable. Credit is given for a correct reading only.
11,55
